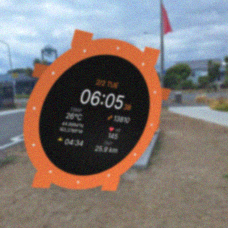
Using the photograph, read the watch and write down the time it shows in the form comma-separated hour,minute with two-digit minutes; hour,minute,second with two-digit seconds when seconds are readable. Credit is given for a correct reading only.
6,05
